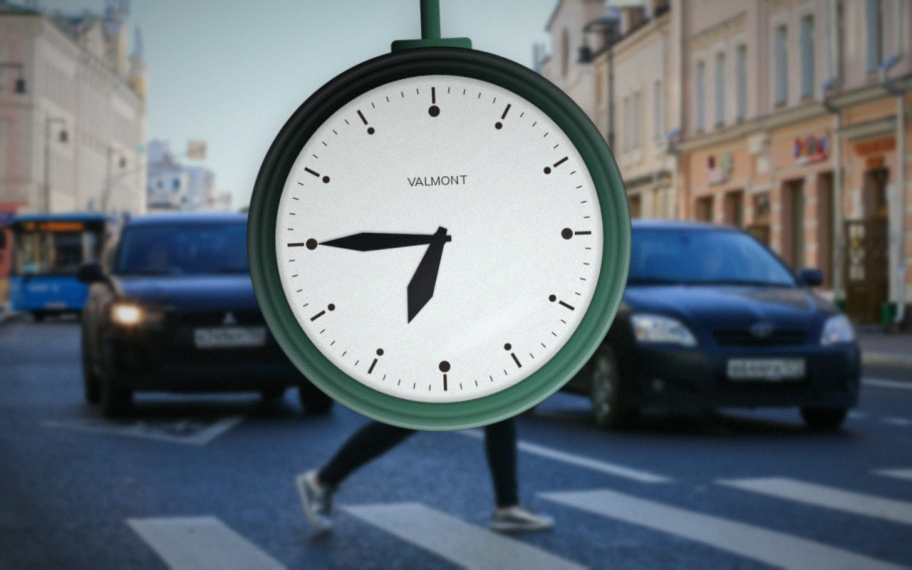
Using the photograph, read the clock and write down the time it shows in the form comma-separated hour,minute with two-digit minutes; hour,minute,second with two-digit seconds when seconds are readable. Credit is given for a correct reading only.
6,45
